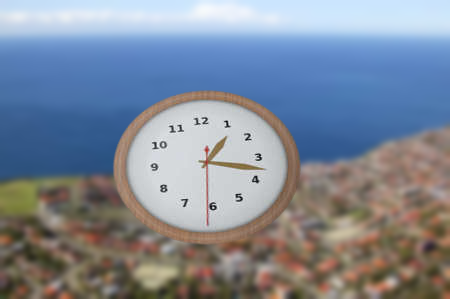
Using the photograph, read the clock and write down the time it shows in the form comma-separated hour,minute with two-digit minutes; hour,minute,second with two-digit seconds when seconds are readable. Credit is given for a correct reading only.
1,17,31
